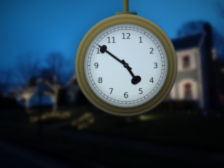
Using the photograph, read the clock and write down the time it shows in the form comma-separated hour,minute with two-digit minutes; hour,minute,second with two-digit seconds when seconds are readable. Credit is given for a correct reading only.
4,51
